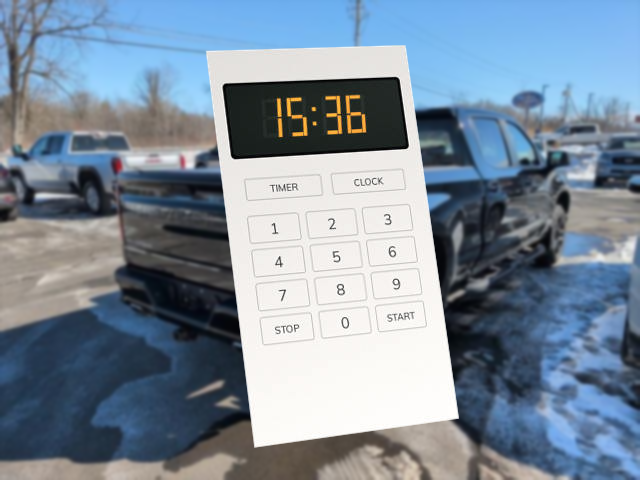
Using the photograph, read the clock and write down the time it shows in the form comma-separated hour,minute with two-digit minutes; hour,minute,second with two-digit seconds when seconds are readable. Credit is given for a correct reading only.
15,36
